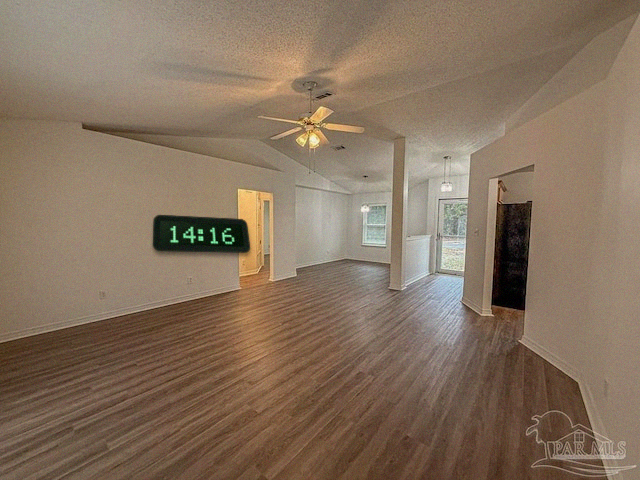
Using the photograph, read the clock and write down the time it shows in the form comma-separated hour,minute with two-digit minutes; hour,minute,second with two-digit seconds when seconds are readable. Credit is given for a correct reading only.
14,16
